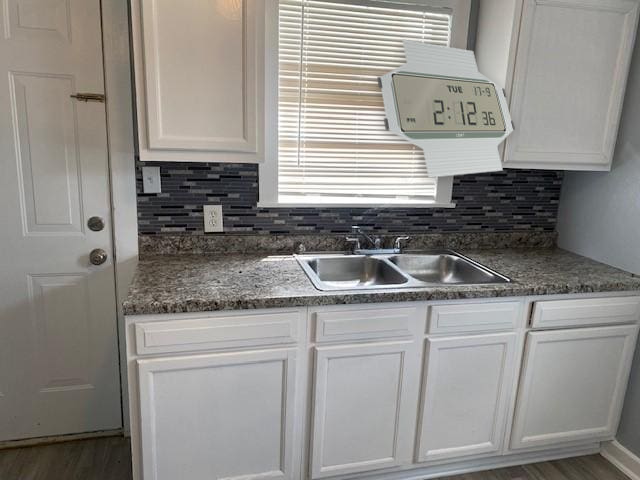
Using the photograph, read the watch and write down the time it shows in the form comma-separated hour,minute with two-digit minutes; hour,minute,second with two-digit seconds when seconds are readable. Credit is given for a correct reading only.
2,12,36
